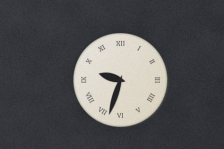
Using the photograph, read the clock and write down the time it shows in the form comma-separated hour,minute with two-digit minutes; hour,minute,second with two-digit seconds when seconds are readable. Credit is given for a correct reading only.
9,33
